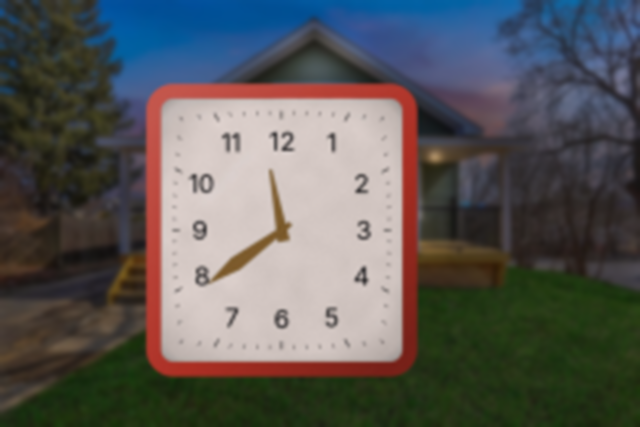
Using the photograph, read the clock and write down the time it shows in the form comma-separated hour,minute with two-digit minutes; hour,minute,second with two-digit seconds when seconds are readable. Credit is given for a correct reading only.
11,39
